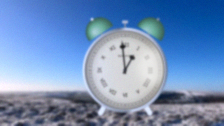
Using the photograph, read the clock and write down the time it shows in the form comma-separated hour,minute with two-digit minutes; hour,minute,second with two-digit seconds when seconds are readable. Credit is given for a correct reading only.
12,59
